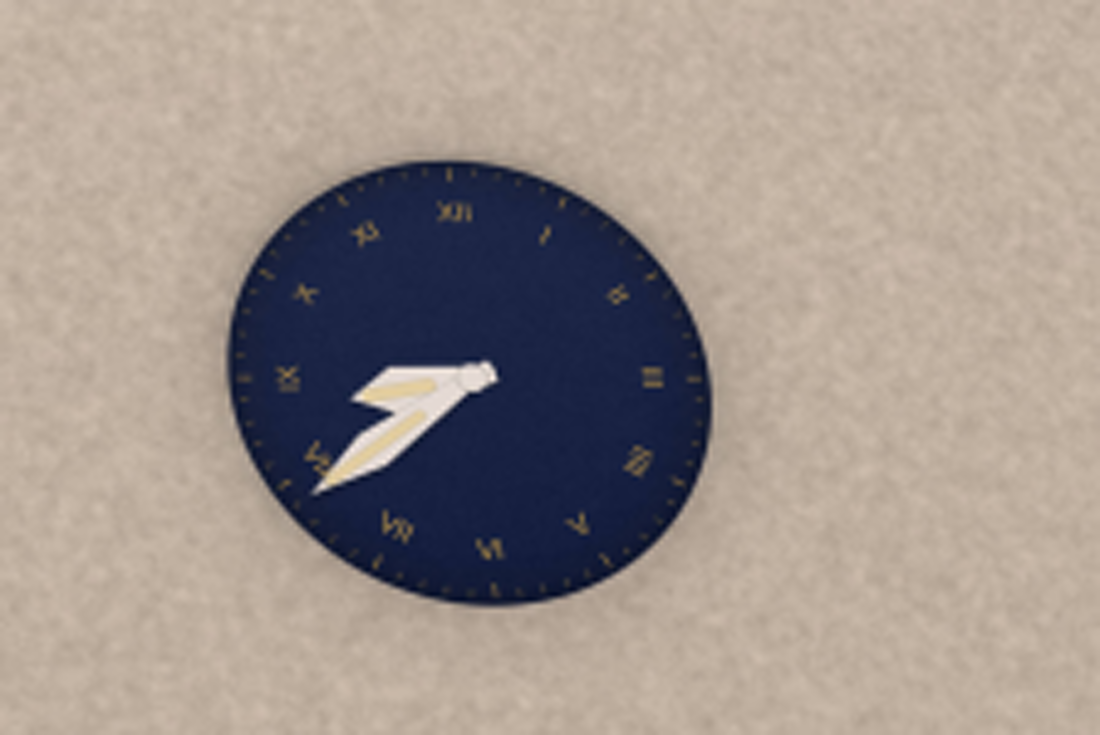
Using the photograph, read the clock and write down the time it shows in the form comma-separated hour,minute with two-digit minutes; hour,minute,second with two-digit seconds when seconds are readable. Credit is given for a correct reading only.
8,39
